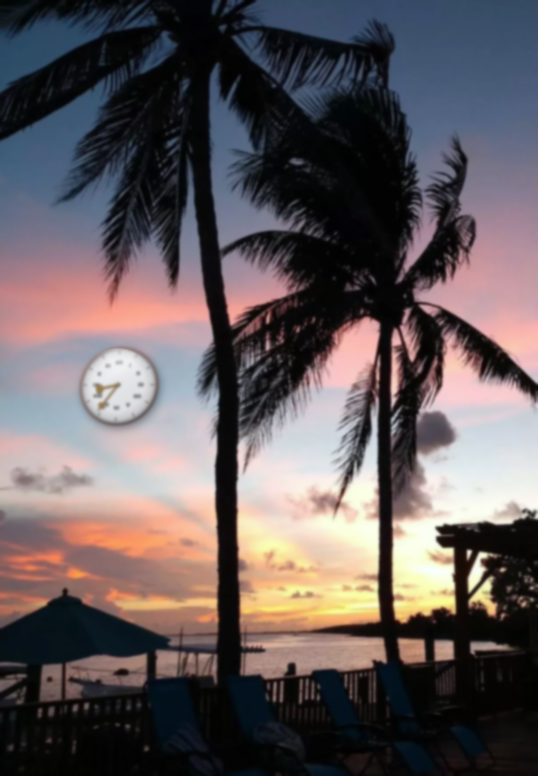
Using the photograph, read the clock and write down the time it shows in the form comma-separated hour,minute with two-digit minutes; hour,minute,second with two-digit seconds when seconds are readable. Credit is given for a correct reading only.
8,36
